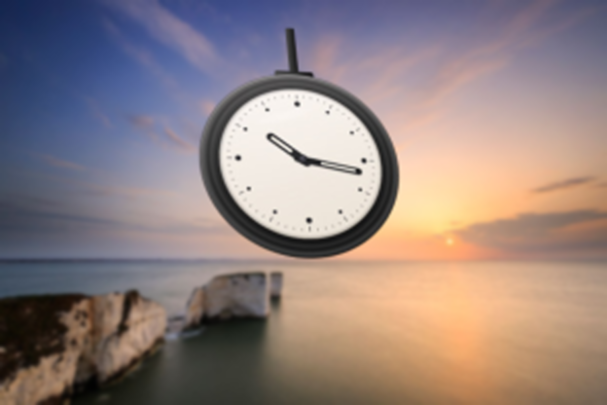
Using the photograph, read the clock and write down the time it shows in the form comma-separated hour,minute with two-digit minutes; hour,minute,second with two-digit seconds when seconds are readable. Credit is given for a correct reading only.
10,17
